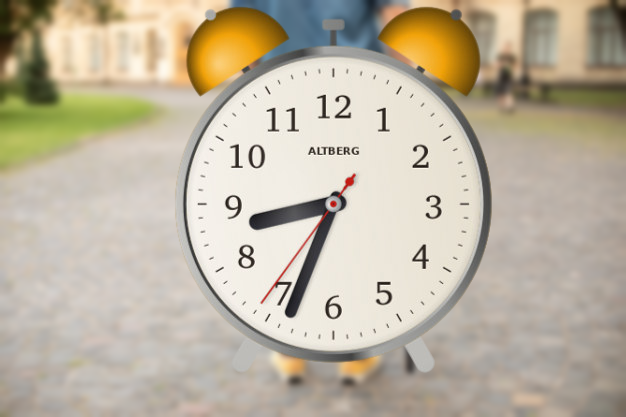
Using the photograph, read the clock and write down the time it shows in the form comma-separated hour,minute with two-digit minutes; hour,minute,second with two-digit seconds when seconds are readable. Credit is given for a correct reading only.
8,33,36
